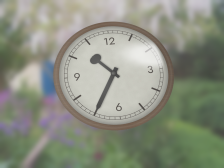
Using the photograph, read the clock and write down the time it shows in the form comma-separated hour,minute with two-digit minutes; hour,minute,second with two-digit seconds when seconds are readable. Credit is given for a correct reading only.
10,35
